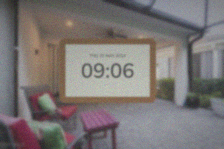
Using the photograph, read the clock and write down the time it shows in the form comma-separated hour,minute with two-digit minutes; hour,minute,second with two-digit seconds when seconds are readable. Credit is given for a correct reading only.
9,06
